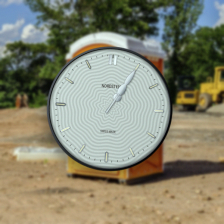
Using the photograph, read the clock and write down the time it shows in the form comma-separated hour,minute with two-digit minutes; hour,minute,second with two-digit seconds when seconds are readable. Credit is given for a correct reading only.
1,05
